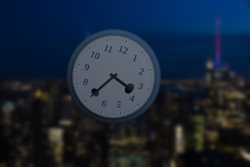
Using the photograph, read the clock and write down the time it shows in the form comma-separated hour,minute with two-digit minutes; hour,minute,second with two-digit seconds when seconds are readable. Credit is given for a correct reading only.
3,35
